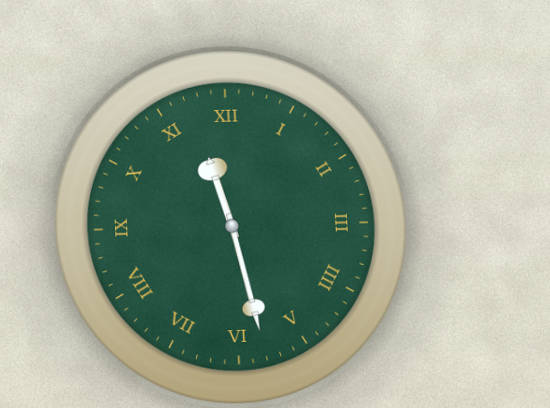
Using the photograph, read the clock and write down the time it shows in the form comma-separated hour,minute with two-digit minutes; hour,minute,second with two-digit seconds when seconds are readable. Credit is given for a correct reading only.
11,28
